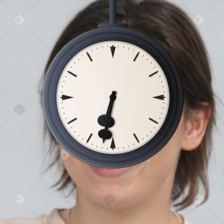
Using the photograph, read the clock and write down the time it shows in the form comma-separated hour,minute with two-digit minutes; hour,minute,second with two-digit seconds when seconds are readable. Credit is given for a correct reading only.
6,32
